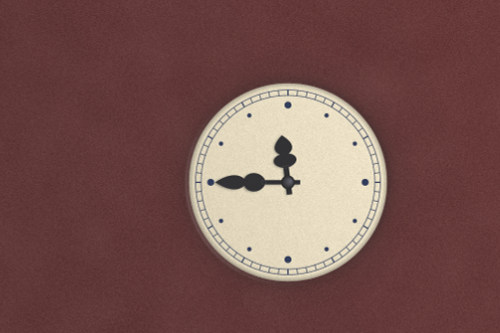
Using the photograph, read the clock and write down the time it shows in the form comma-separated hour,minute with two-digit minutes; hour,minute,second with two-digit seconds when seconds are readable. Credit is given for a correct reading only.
11,45
